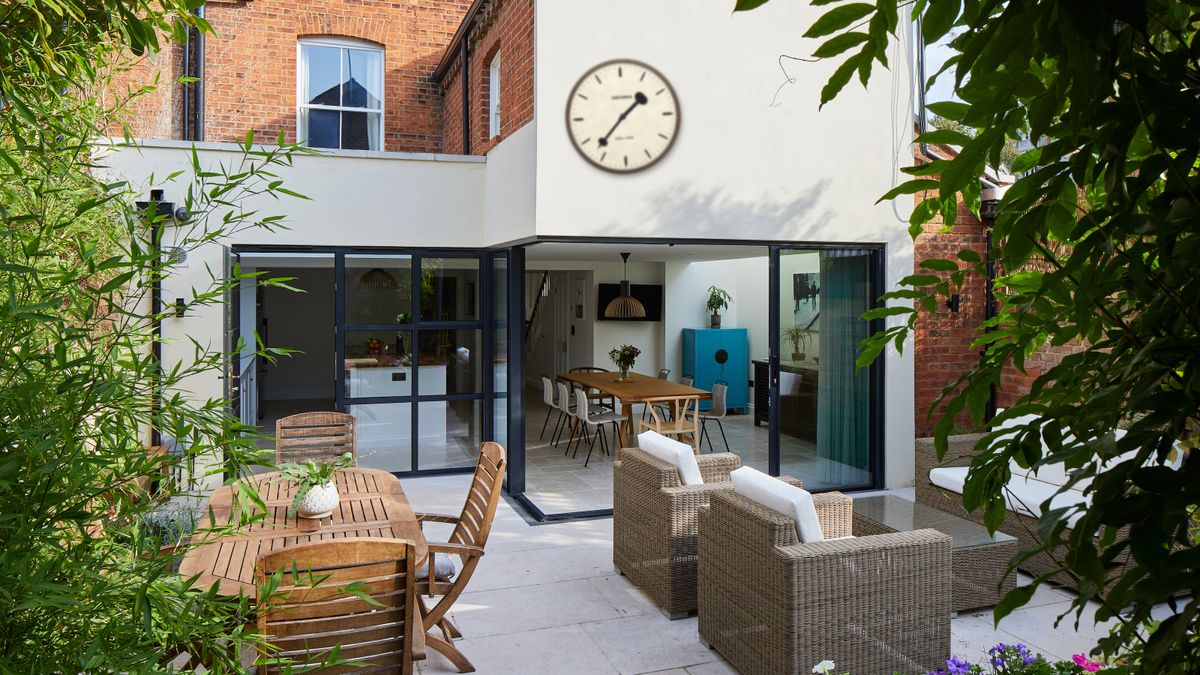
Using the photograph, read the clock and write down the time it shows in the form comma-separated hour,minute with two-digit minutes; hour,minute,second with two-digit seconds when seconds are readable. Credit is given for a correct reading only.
1,37
